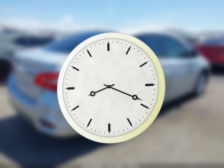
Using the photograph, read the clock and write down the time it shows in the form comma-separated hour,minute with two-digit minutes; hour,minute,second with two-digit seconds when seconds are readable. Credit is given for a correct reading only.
8,19
